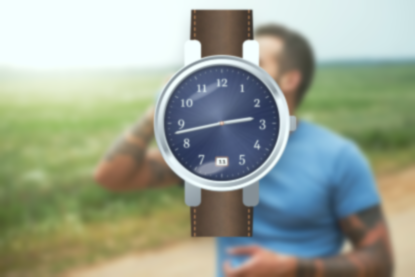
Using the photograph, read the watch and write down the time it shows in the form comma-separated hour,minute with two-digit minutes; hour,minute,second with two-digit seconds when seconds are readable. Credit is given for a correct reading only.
2,43
